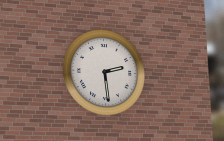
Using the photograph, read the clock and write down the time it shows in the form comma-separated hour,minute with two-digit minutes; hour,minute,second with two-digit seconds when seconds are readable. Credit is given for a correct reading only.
2,29
